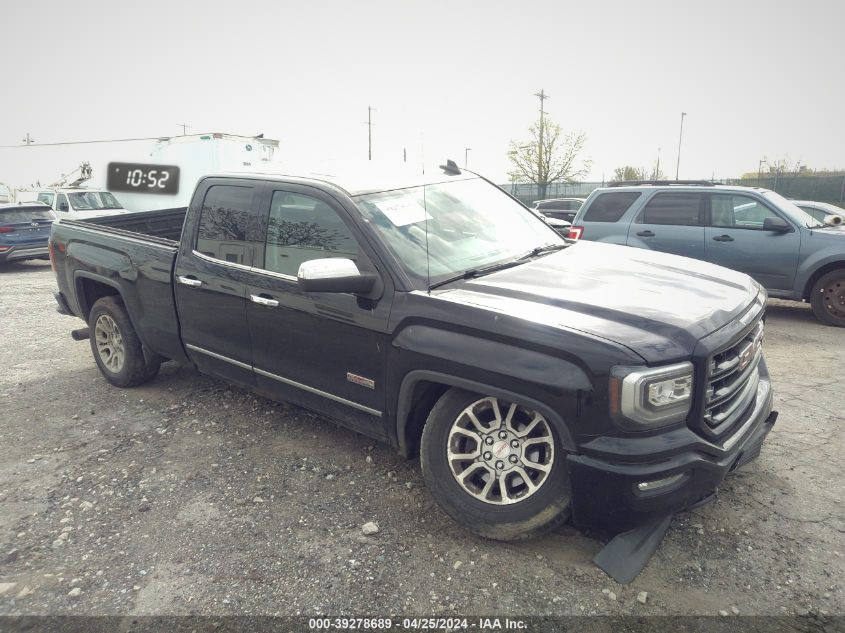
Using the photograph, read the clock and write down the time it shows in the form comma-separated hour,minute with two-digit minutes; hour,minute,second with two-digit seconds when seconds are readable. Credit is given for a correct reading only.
10,52
